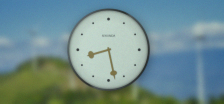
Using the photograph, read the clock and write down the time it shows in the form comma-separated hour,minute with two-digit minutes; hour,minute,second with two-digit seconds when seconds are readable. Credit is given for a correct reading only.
8,28
